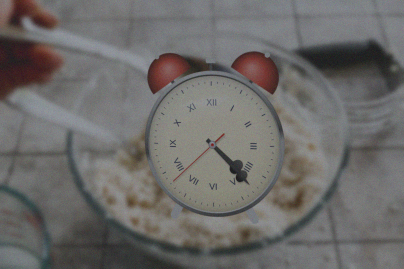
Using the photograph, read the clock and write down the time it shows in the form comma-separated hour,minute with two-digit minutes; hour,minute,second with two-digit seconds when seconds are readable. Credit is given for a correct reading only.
4,22,38
